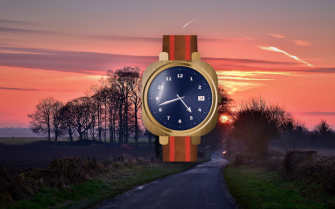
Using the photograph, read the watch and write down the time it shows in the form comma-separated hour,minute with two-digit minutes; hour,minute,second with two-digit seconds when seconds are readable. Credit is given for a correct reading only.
4,42
